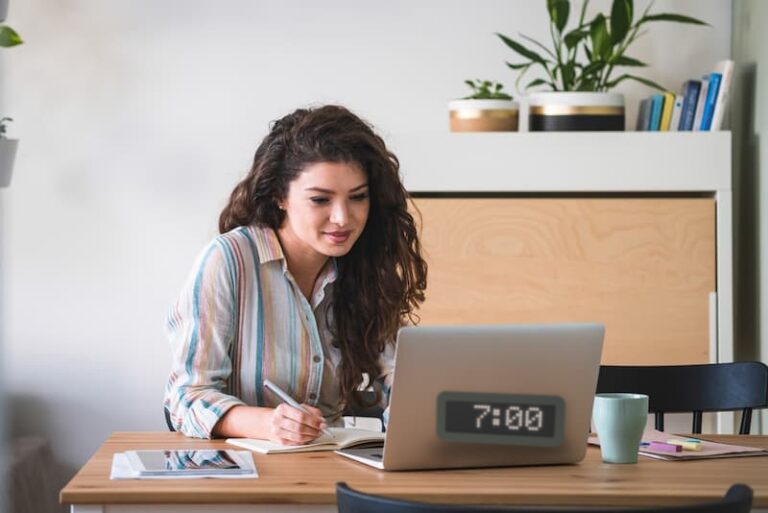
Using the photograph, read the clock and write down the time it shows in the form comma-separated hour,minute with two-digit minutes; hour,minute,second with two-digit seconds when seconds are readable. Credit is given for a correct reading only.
7,00
